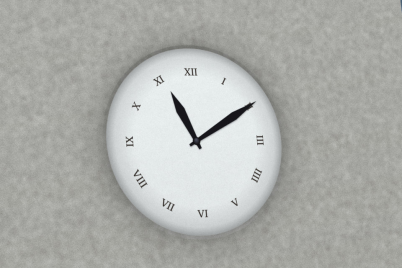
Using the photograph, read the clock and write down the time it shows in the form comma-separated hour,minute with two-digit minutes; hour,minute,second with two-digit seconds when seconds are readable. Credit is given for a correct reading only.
11,10
